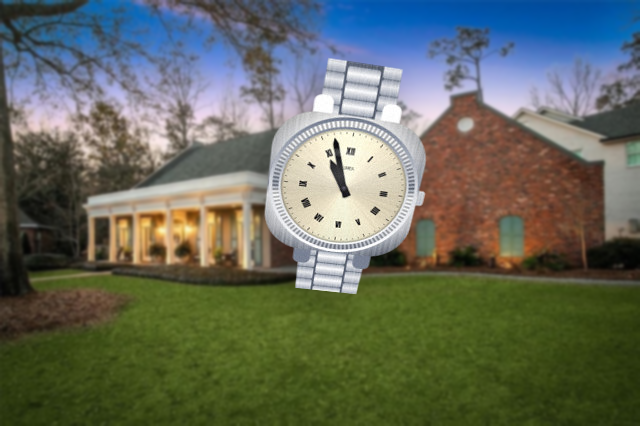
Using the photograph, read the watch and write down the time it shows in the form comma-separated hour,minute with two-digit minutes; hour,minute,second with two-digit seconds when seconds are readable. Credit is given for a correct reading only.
10,57
